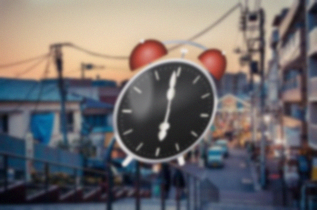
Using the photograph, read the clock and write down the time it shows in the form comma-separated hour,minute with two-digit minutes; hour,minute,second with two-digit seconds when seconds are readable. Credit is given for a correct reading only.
5,59
